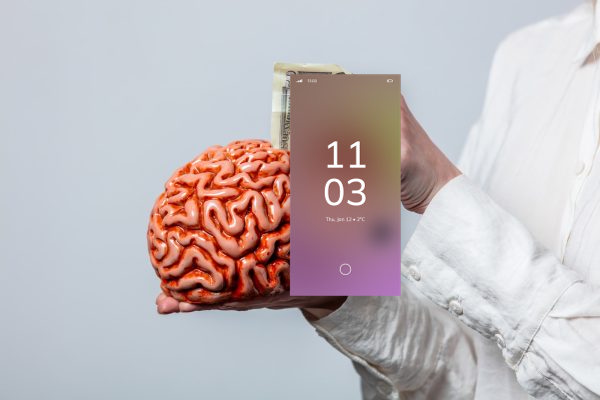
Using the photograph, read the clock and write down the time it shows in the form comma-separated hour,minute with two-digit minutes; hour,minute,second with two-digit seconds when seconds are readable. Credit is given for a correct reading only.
11,03
